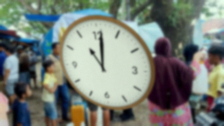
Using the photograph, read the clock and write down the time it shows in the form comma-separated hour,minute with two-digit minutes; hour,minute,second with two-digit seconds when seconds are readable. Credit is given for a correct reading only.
11,01
